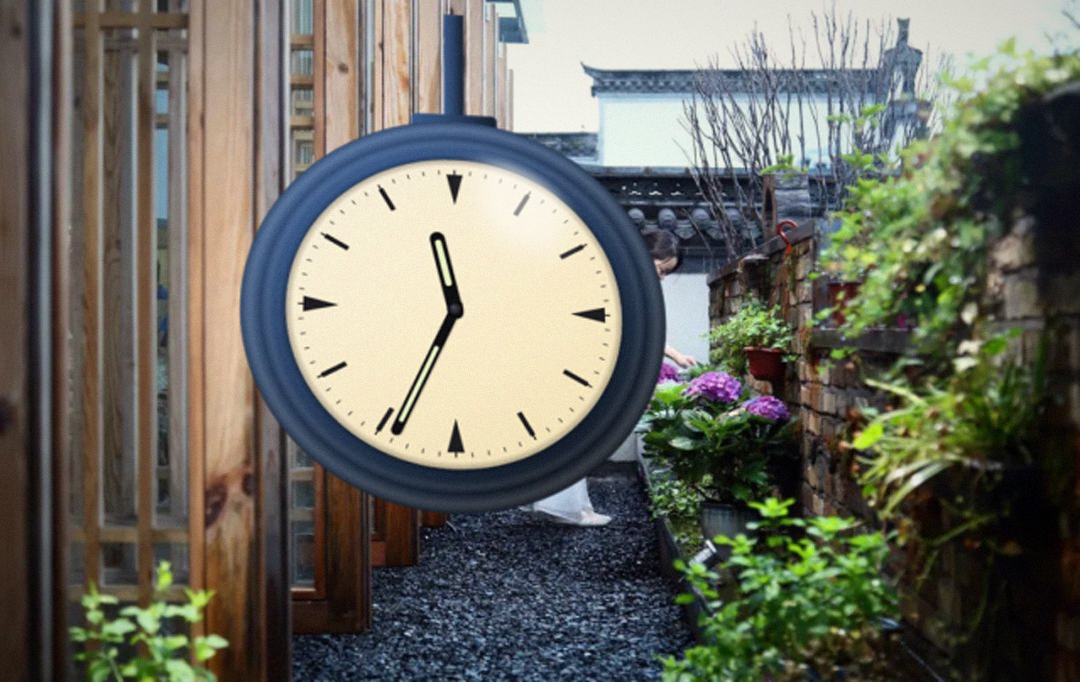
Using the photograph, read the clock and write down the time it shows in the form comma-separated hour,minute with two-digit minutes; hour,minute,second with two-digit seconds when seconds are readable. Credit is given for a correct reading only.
11,34
